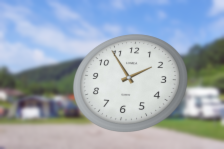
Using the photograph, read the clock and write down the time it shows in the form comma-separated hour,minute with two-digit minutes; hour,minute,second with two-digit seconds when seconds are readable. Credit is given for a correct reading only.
1,54
